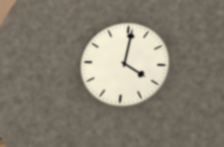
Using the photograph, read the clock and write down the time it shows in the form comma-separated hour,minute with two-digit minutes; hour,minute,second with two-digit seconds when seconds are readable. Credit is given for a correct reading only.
4,01
